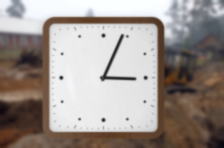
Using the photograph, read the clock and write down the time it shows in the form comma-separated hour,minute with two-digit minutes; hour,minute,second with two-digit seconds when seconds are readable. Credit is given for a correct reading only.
3,04
